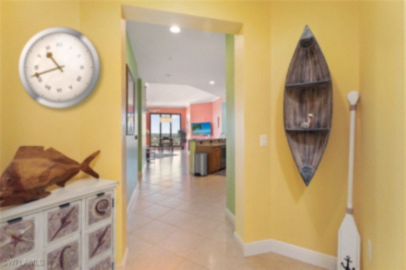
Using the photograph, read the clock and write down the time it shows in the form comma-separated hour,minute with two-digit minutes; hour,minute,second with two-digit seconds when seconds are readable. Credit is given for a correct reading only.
10,42
